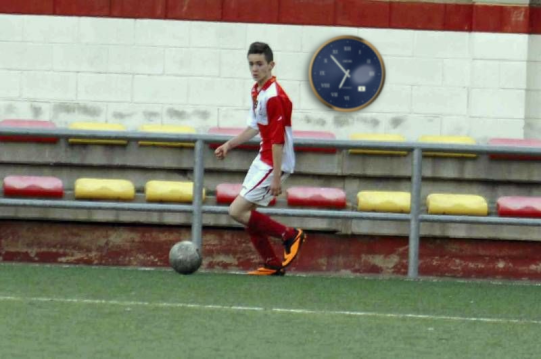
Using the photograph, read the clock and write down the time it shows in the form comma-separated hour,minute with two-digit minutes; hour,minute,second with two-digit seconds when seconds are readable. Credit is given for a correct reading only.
6,53
